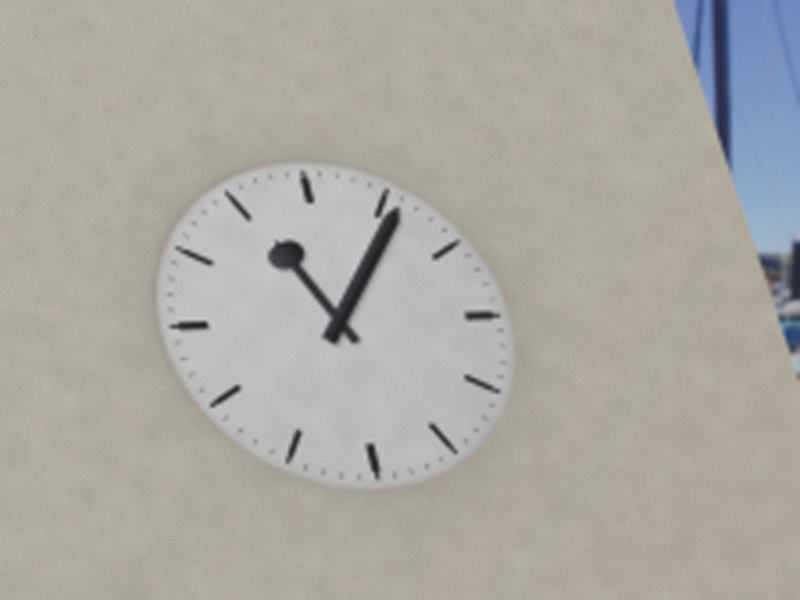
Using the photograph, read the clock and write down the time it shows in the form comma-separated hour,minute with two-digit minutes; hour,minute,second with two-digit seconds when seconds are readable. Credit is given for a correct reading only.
11,06
